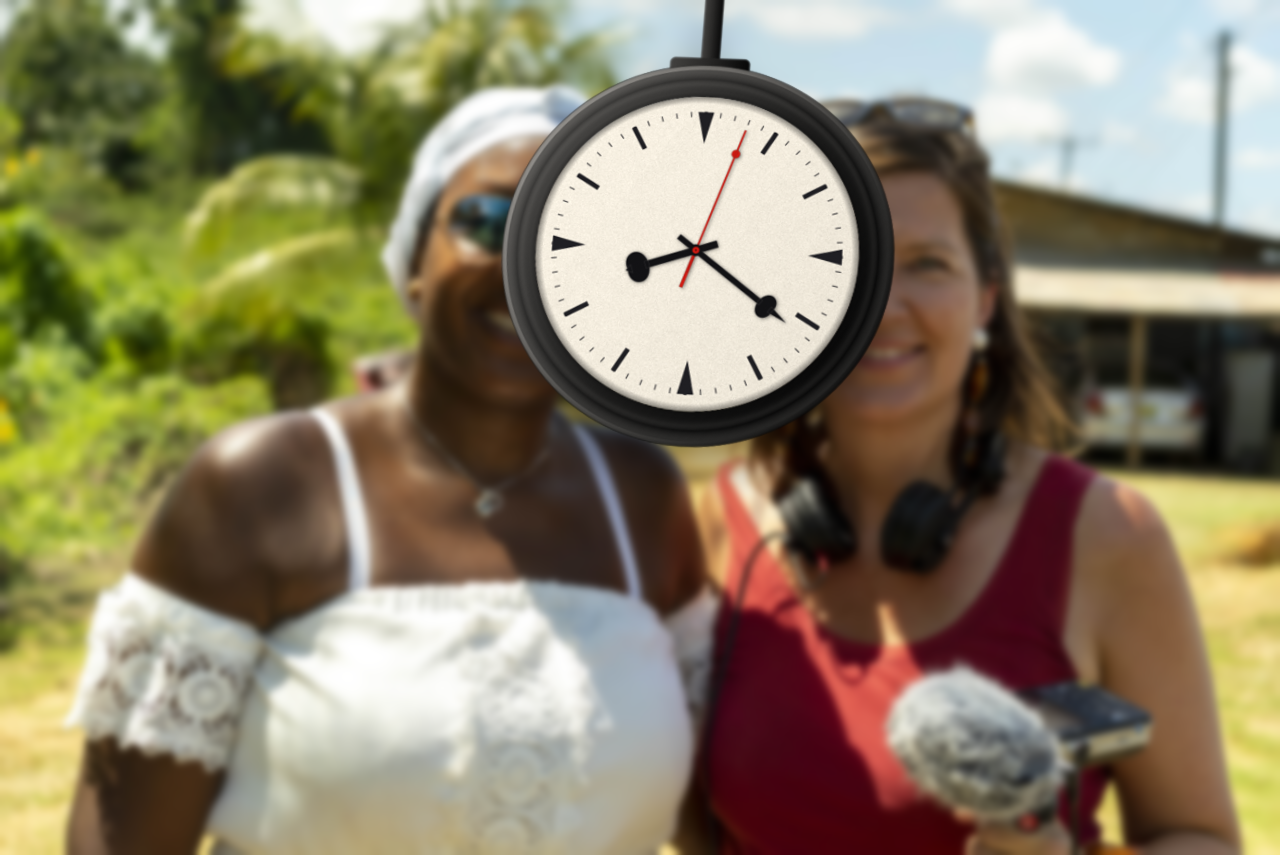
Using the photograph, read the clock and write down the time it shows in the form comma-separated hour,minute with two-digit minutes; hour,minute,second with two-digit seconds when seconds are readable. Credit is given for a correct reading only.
8,21,03
